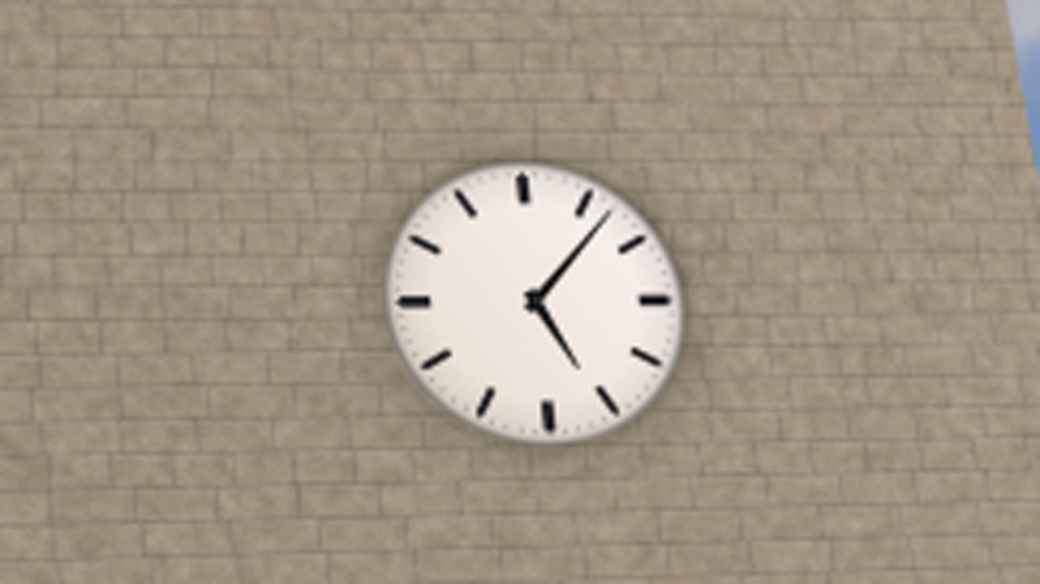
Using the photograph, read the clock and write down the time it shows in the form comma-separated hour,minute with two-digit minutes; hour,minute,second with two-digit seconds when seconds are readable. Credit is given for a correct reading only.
5,07
